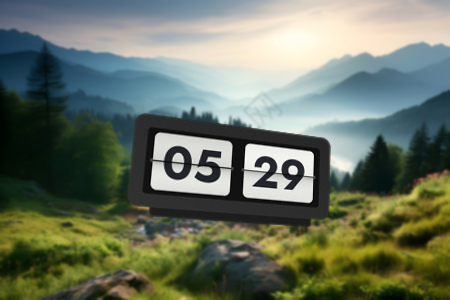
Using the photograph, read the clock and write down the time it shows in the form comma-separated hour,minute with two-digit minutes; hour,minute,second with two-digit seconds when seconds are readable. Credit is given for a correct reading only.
5,29
